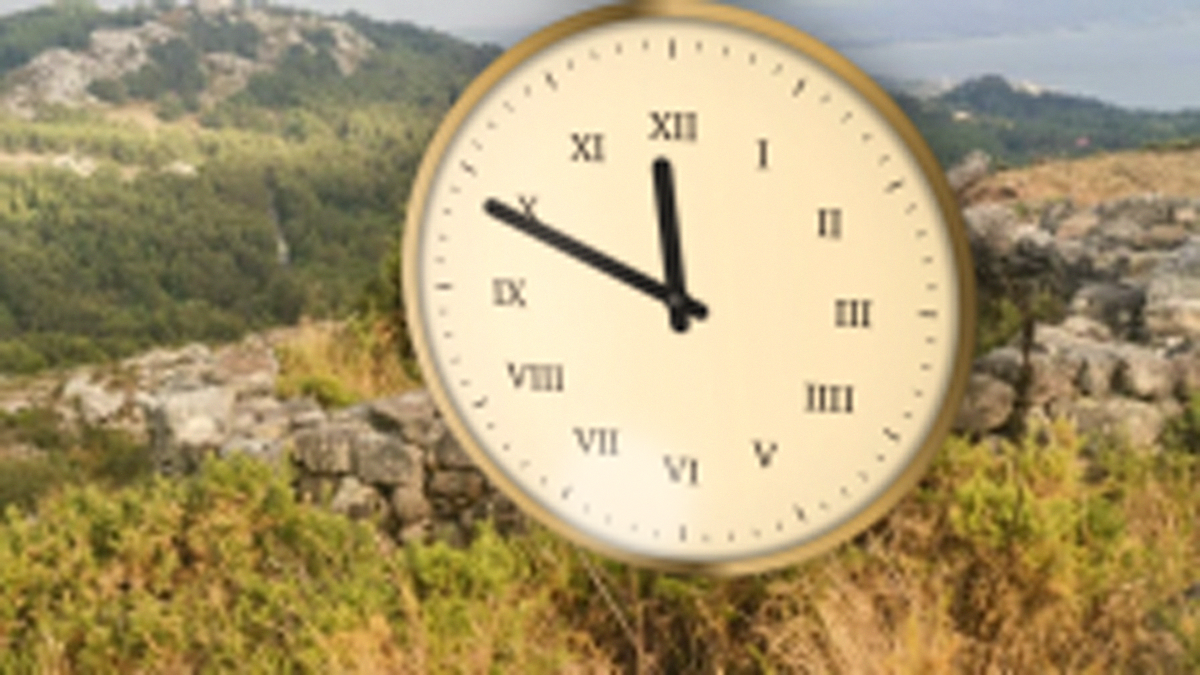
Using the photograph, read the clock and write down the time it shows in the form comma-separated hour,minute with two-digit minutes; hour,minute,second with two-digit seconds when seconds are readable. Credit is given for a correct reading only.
11,49
